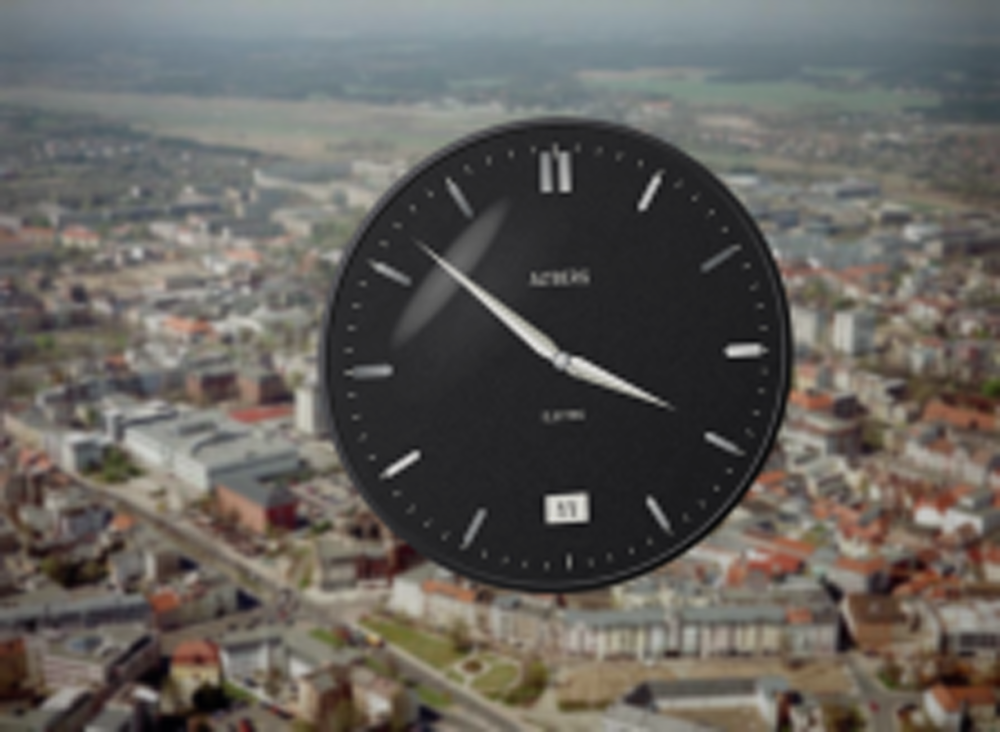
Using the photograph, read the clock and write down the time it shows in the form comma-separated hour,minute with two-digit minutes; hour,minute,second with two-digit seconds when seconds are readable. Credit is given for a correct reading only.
3,52
